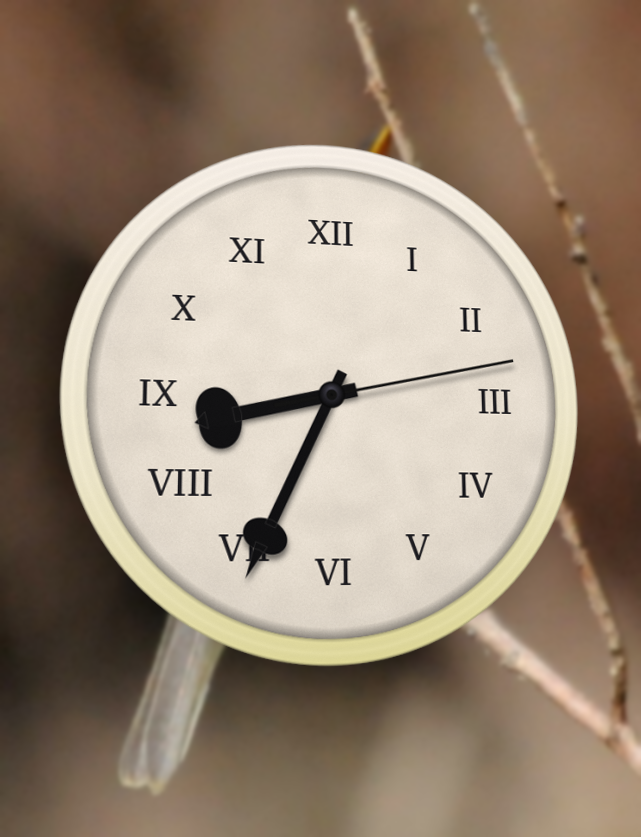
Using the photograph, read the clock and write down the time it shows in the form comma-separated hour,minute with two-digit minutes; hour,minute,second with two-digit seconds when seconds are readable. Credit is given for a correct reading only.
8,34,13
